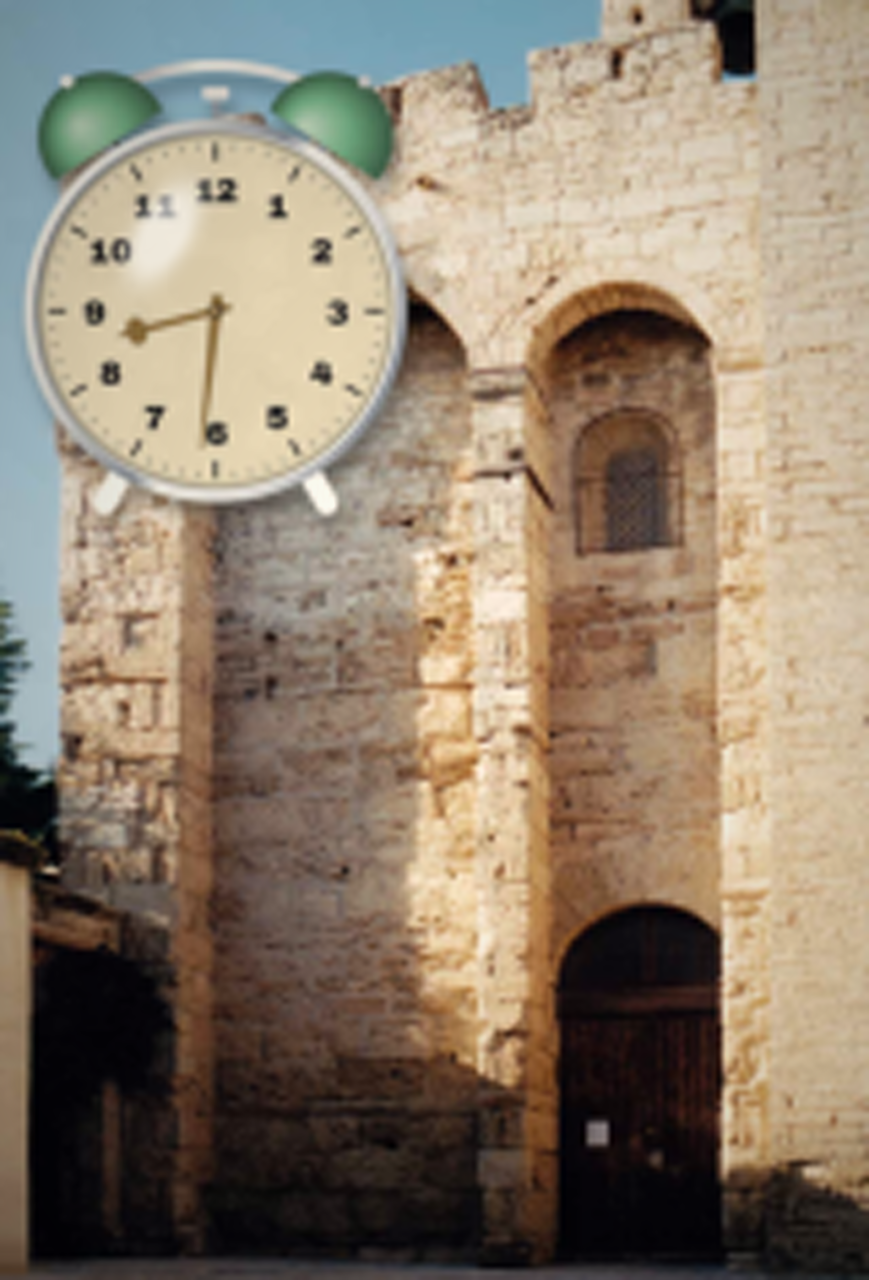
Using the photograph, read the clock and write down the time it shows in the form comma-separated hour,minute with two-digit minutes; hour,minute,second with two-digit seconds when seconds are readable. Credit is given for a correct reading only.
8,31
